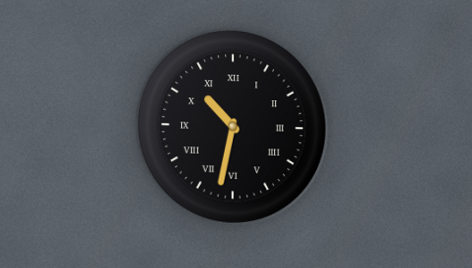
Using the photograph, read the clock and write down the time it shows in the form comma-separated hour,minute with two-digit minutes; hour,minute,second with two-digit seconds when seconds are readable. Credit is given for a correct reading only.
10,32
